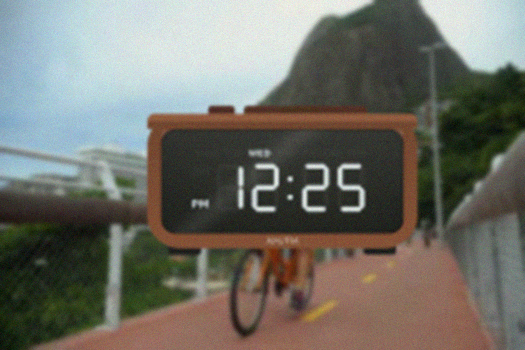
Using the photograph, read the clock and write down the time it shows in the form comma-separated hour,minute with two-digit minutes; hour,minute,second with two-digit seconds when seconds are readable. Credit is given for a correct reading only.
12,25
